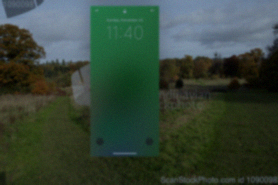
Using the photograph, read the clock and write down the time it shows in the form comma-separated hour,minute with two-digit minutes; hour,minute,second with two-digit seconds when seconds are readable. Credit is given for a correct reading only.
11,40
